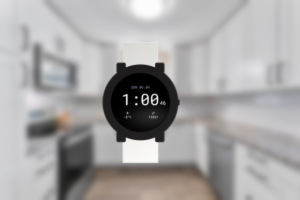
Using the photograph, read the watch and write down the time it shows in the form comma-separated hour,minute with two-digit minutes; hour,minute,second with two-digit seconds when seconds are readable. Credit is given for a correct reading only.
1,00
